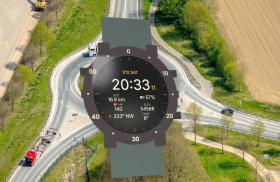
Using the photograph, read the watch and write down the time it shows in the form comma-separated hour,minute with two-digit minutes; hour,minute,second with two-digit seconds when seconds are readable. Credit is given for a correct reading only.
20,33
